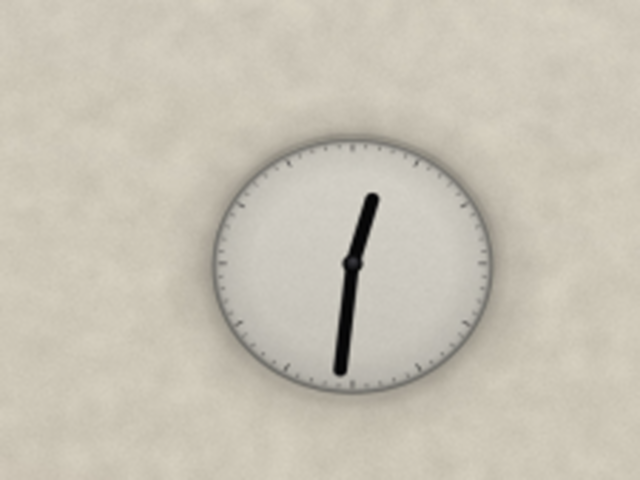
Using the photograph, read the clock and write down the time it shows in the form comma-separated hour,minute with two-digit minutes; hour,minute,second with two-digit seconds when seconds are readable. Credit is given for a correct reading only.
12,31
